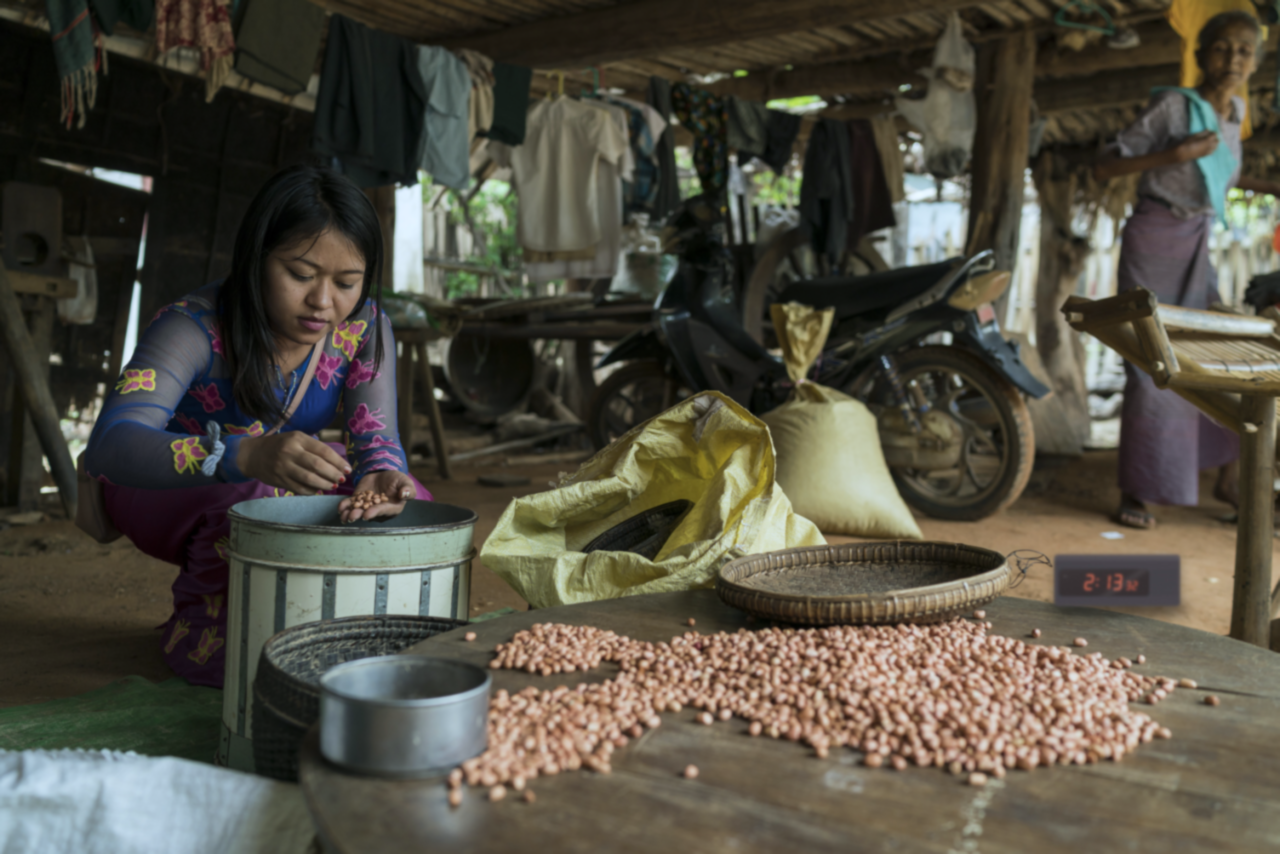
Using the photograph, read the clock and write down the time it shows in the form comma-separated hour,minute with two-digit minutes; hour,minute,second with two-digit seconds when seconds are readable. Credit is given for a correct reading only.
2,13
